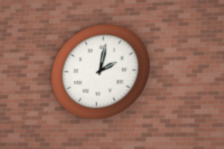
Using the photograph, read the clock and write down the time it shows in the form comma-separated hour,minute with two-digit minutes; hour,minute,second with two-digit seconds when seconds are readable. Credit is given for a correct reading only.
2,01
